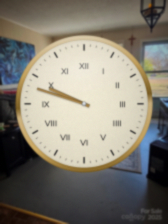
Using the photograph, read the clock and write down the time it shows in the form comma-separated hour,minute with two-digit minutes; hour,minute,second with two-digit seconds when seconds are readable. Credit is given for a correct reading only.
9,48
